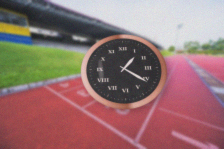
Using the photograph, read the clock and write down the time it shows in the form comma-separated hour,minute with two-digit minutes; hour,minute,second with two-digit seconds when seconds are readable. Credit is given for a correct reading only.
1,21
